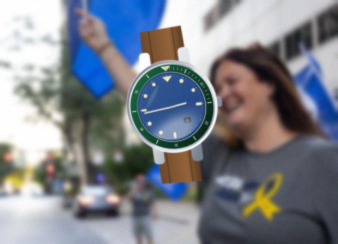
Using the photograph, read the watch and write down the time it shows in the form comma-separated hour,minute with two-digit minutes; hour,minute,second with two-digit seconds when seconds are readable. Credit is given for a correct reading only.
2,44
